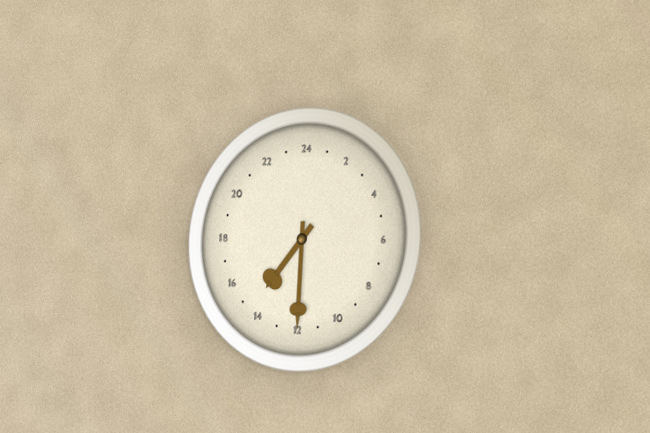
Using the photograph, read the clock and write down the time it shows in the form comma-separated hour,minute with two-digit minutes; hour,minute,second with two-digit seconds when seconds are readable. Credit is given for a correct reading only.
14,30
